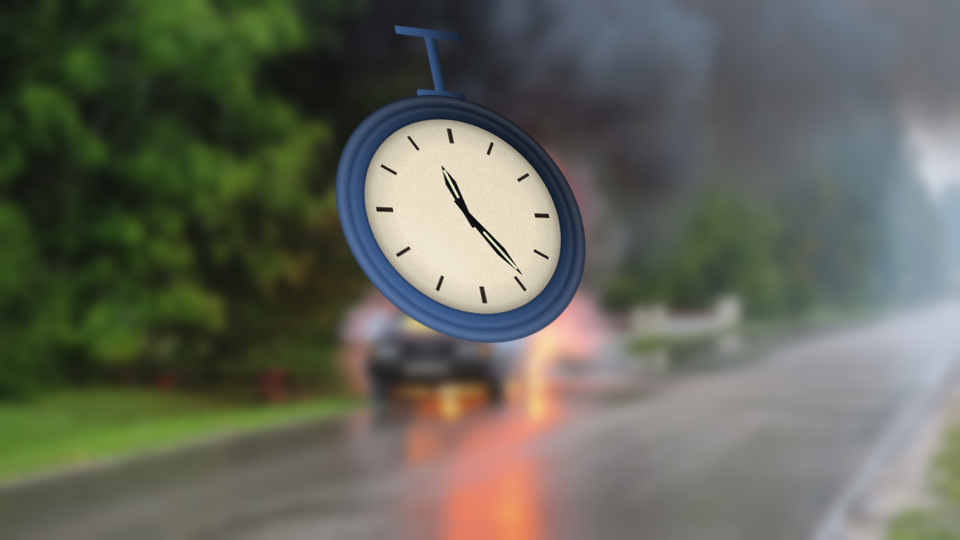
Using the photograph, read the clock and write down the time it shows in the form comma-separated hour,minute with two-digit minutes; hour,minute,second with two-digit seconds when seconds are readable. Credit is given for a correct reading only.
11,24
